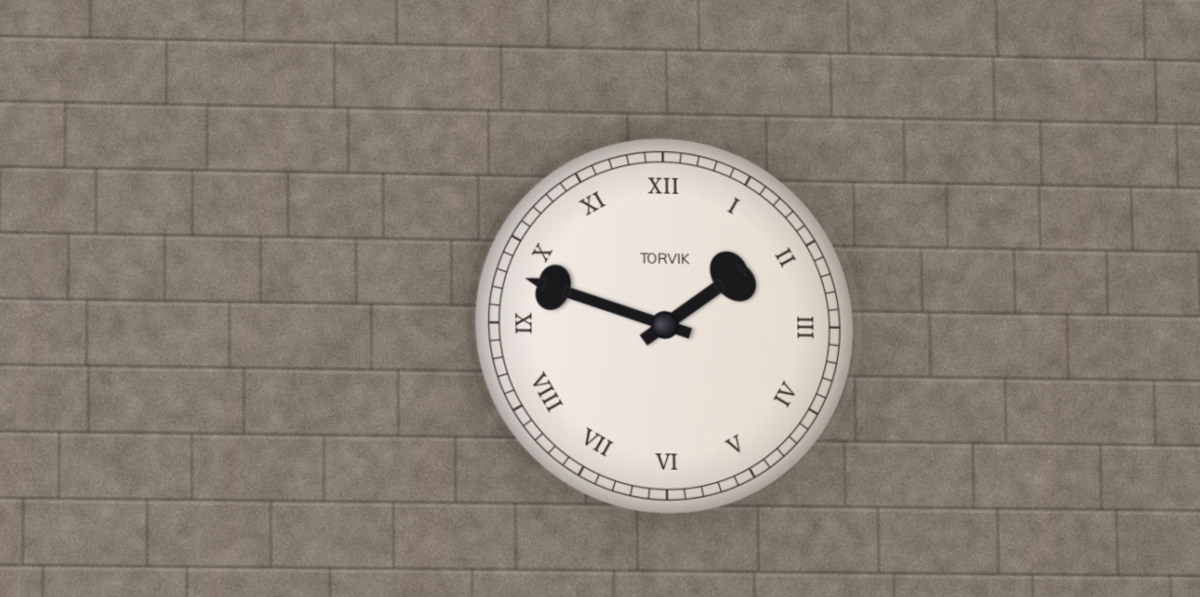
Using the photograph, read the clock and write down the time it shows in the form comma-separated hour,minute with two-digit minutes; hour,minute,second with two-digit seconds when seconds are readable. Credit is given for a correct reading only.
1,48
